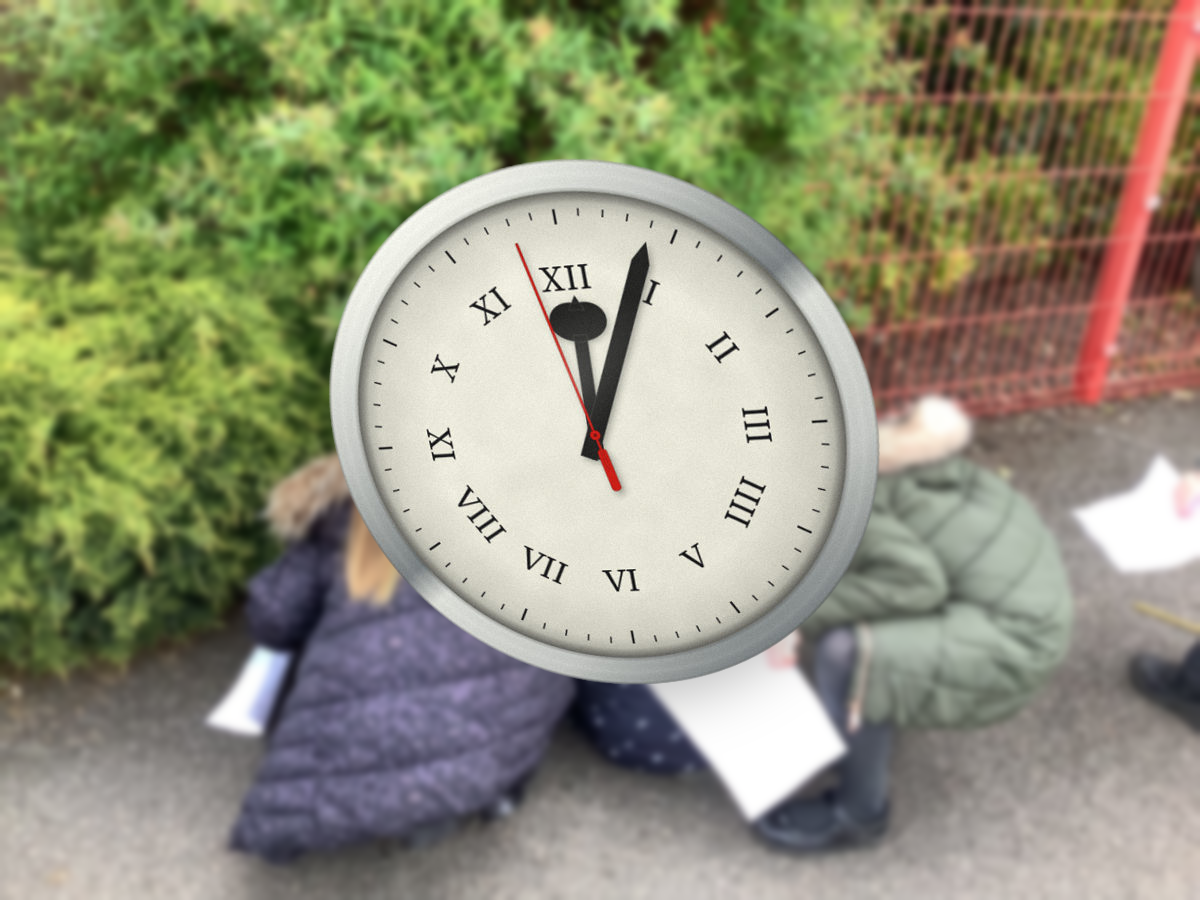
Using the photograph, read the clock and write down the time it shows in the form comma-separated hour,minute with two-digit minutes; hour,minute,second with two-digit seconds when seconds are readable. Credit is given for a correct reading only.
12,03,58
